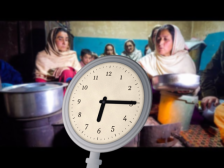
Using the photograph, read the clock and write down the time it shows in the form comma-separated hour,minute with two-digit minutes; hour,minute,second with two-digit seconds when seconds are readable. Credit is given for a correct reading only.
6,15
